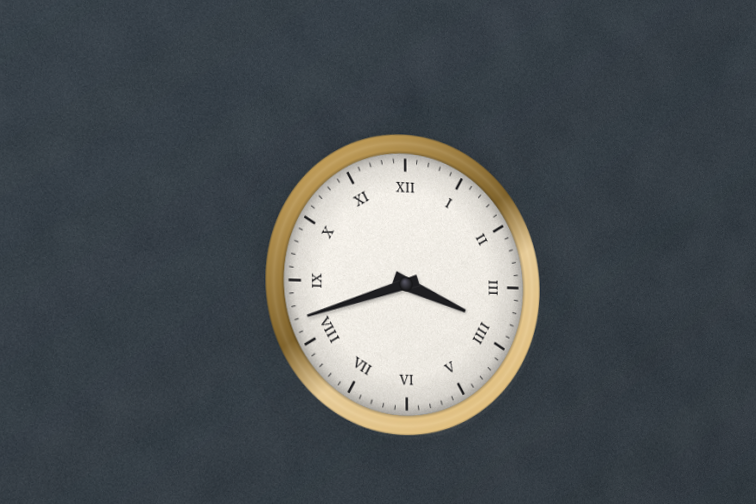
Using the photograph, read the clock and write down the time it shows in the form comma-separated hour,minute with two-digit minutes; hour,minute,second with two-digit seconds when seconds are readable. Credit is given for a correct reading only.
3,42
